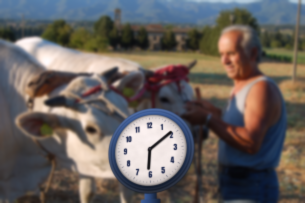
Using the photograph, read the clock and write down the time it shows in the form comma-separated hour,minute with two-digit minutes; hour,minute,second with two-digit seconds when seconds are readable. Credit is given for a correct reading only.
6,09
